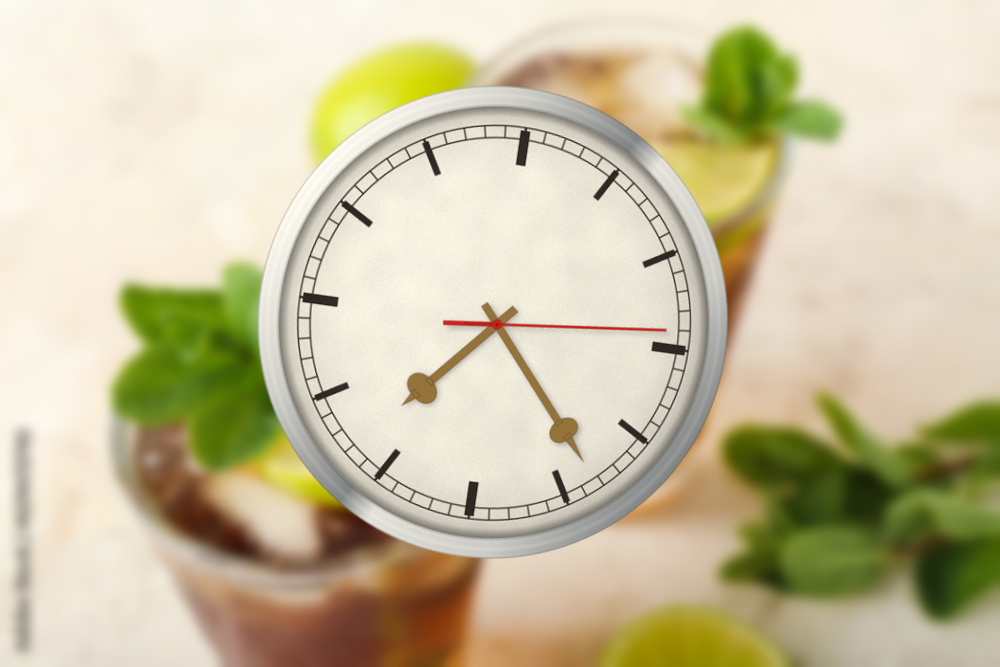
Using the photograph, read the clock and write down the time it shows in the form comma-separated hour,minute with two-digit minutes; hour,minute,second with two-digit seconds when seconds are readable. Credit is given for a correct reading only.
7,23,14
